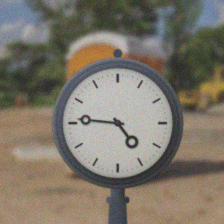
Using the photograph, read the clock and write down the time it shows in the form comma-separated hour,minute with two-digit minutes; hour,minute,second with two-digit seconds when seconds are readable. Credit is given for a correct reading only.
4,46
